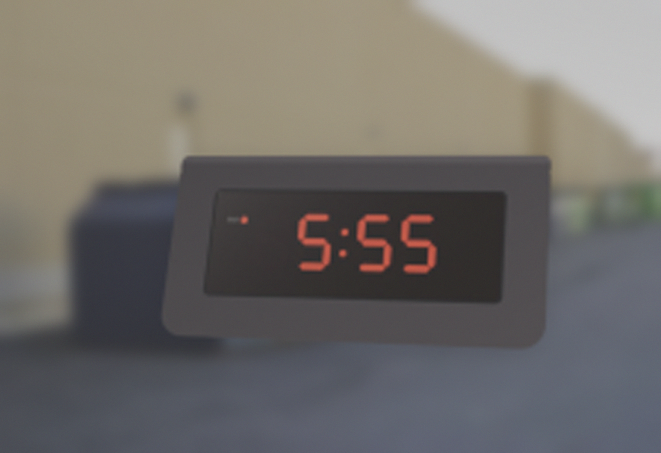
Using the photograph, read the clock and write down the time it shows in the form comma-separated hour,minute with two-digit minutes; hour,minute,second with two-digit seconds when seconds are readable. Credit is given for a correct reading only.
5,55
